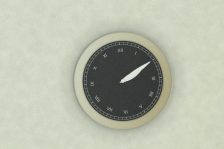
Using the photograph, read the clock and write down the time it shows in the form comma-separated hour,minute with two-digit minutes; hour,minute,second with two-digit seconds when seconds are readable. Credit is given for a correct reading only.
2,10
